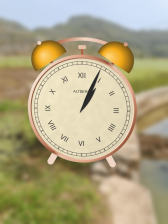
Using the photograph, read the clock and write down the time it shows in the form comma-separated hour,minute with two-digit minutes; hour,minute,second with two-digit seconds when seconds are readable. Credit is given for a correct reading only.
1,04
